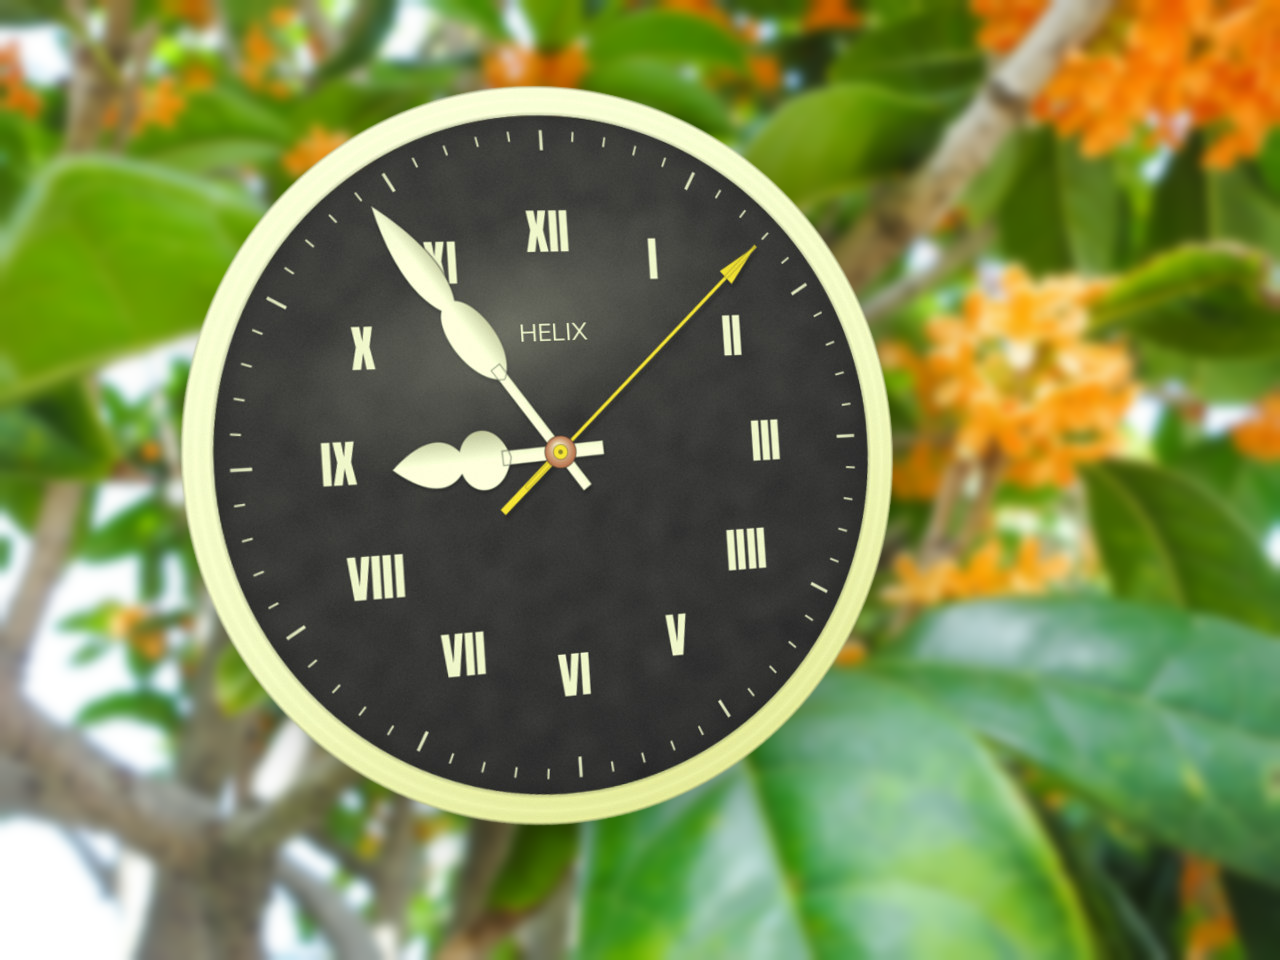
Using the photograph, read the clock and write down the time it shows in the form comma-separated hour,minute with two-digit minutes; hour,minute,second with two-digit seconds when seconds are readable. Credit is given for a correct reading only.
8,54,08
